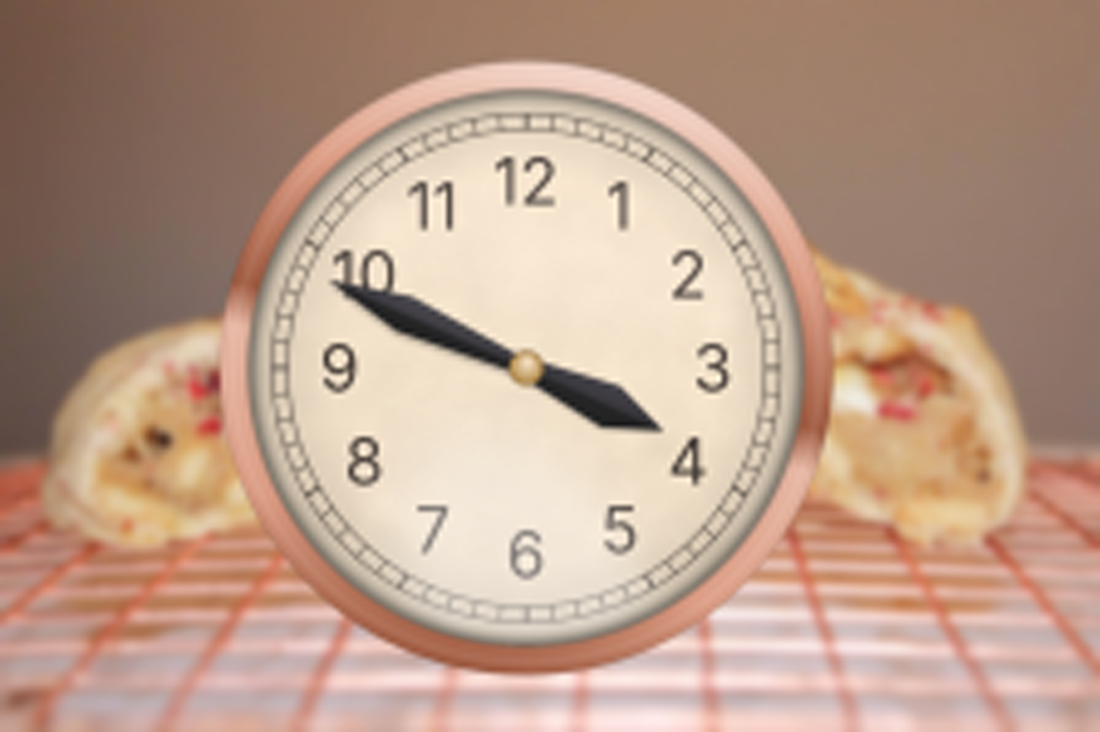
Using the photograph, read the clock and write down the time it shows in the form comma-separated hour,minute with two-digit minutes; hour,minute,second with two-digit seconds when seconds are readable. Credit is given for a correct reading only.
3,49
